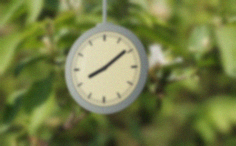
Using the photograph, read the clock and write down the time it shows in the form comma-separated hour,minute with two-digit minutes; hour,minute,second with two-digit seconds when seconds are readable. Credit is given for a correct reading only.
8,09
